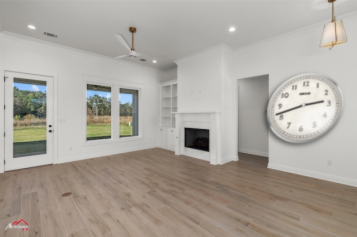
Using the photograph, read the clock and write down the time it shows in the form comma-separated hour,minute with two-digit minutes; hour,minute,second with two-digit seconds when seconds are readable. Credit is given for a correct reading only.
2,42
